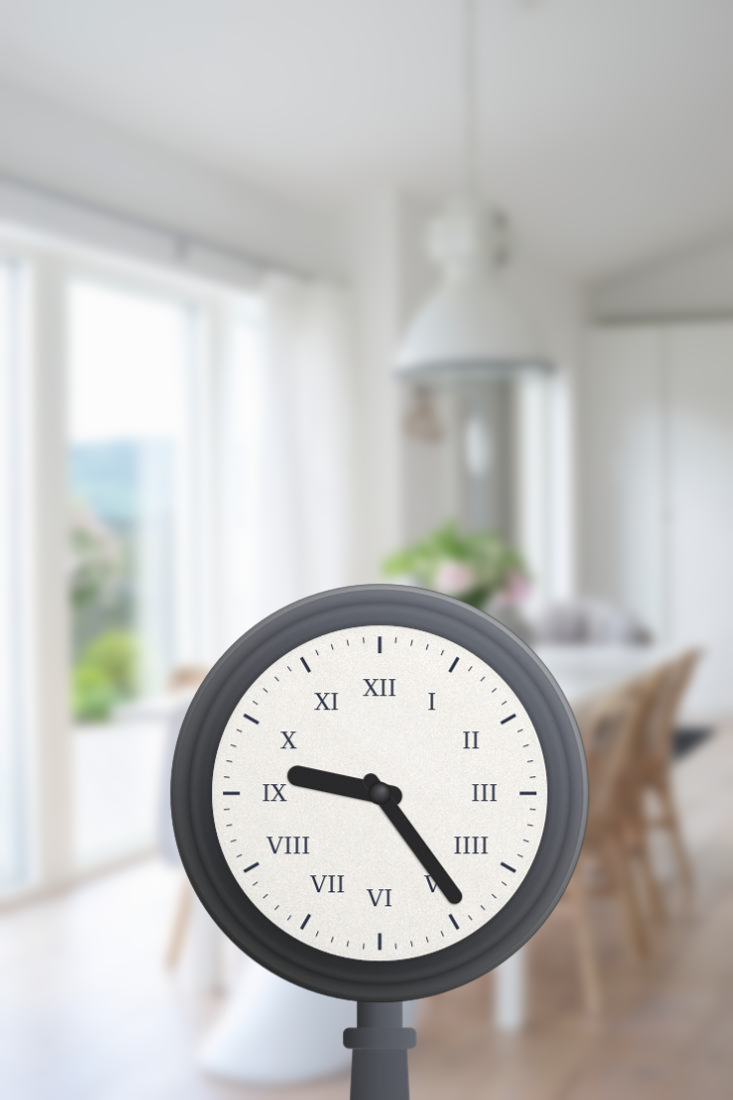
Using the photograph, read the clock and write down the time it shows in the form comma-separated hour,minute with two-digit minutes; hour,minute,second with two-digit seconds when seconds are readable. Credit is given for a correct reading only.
9,24
